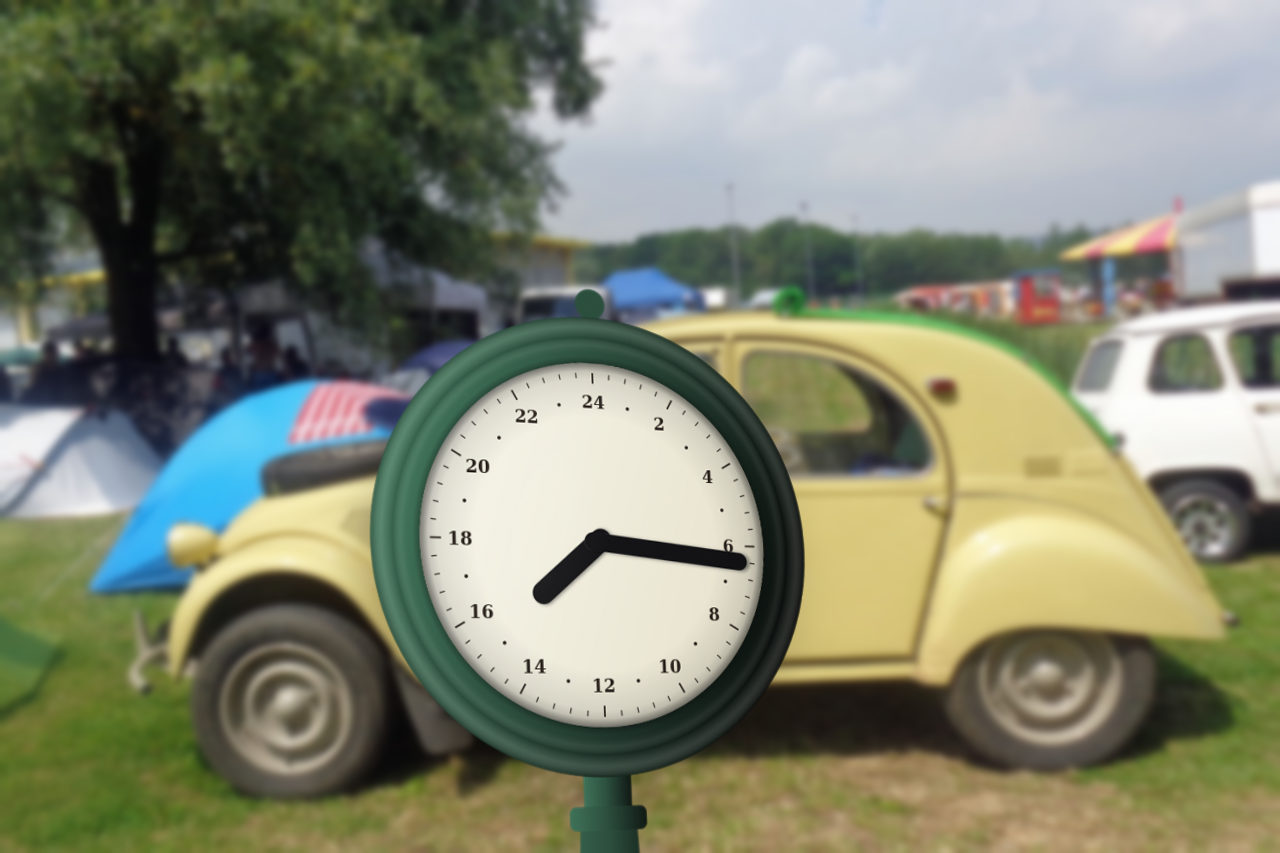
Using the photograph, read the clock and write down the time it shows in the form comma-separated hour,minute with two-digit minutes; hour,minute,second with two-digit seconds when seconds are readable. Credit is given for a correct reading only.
15,16
